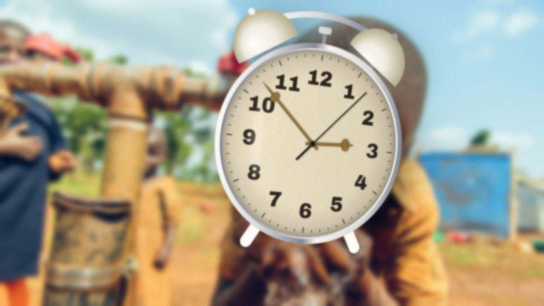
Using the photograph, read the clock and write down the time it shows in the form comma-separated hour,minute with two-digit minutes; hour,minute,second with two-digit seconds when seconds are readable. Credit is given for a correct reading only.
2,52,07
